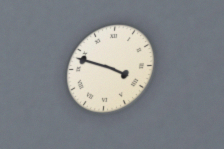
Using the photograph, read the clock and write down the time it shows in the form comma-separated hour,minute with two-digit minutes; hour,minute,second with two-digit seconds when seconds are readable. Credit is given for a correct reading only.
3,48
